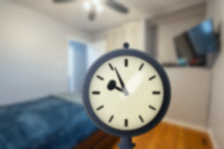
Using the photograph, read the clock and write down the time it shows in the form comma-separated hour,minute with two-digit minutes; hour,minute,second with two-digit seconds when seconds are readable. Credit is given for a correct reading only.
9,56
